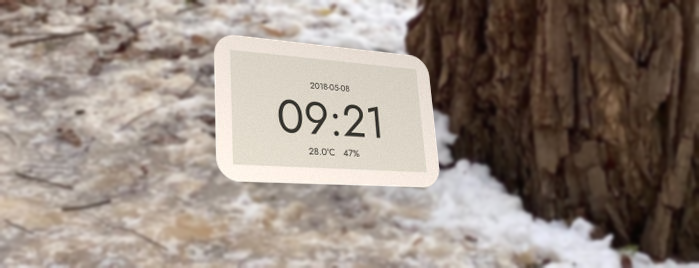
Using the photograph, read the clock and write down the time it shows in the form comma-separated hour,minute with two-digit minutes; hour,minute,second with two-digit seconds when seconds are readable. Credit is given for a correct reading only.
9,21
